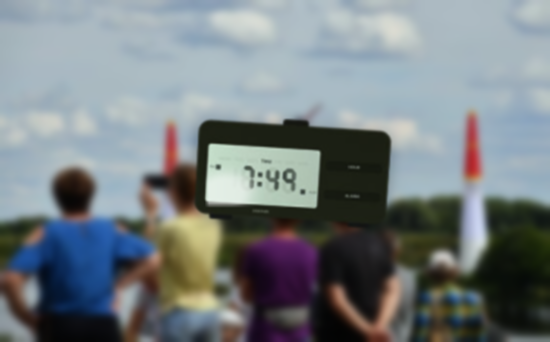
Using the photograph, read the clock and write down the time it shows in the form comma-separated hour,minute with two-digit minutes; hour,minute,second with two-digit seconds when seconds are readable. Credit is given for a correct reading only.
7,49
